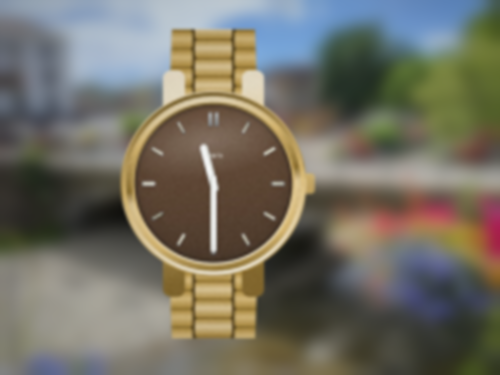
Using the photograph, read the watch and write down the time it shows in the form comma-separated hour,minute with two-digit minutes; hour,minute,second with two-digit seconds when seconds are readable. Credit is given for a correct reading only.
11,30
